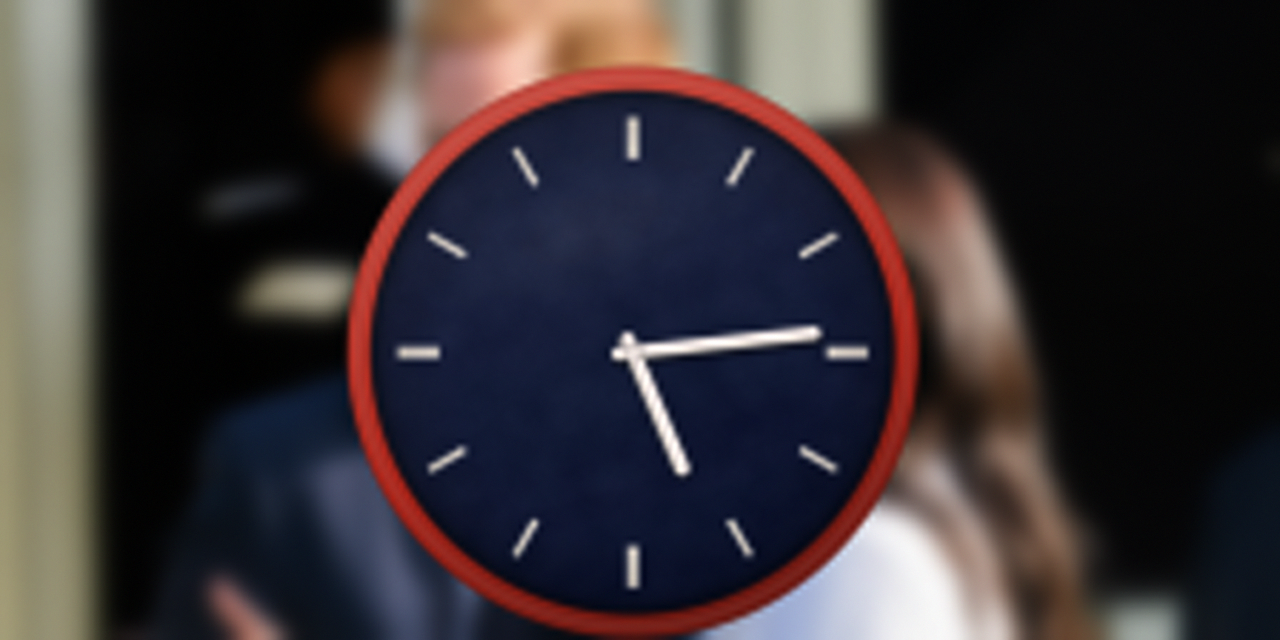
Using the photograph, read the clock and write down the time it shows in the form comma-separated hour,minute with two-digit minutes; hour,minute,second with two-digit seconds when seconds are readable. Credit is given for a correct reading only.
5,14
